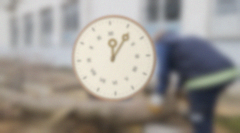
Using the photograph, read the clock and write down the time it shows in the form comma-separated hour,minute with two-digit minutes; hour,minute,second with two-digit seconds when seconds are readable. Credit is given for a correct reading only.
12,06
